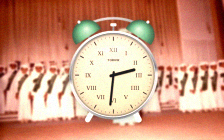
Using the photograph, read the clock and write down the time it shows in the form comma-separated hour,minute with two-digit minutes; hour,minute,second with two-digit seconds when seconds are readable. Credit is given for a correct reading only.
2,31
